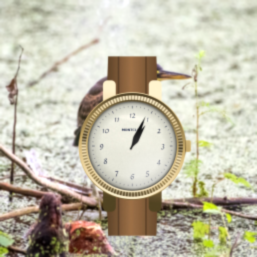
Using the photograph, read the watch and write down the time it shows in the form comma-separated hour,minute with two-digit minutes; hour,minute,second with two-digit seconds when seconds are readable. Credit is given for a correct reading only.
1,04
